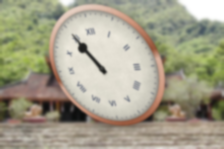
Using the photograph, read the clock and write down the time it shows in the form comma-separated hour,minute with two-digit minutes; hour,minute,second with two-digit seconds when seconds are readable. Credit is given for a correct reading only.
10,55
